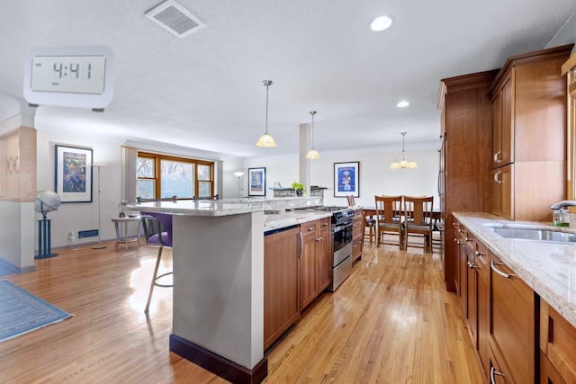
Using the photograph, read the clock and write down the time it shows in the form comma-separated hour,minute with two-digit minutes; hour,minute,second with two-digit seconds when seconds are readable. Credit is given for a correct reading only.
4,41
